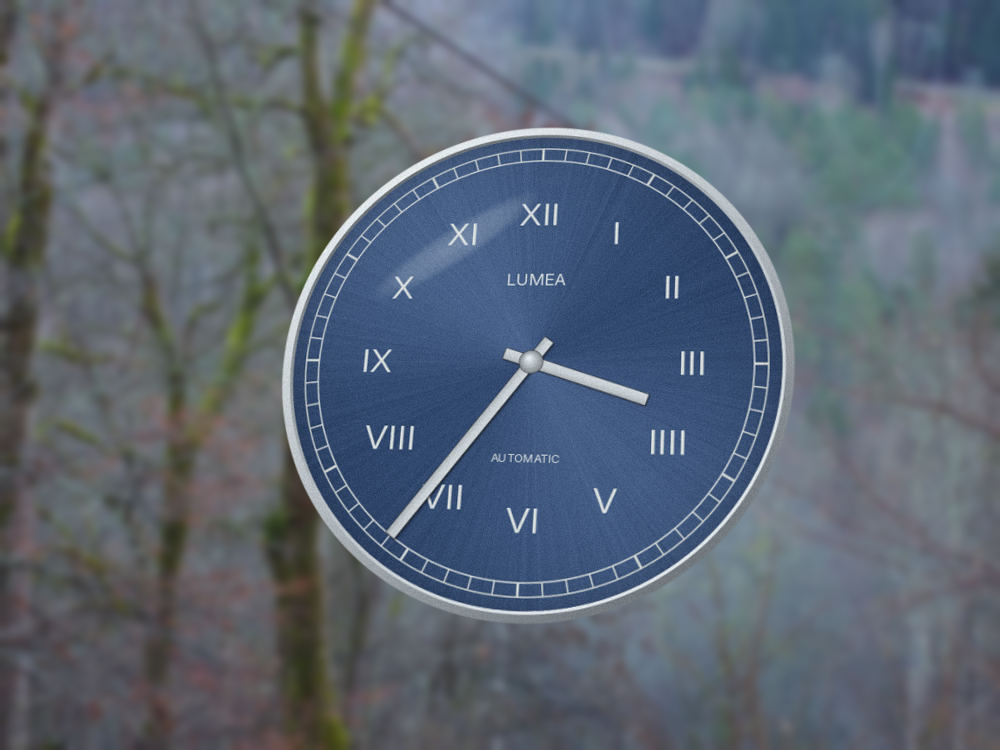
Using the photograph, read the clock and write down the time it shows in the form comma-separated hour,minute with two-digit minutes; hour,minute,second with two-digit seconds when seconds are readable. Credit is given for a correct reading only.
3,36
